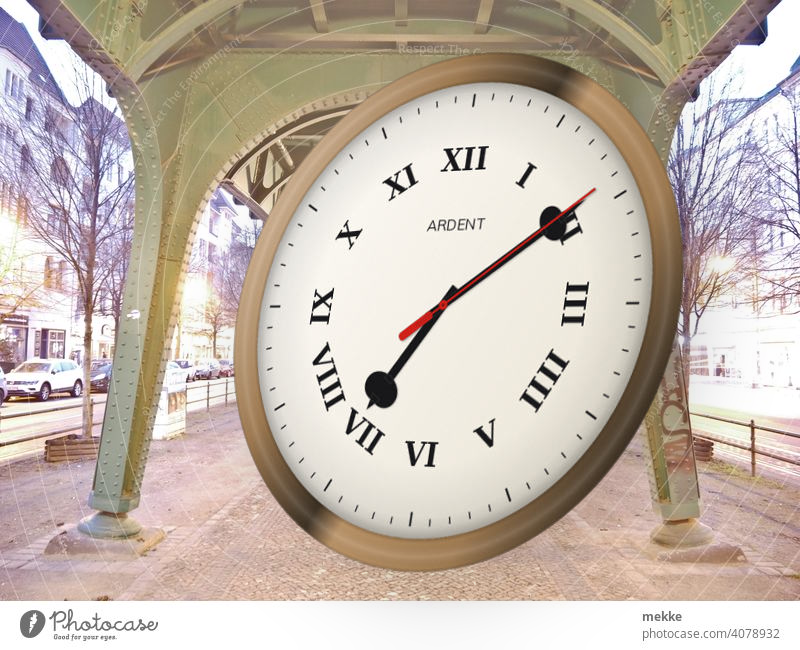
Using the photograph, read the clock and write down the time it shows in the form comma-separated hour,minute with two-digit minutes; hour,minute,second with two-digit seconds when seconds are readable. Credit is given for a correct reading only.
7,09,09
